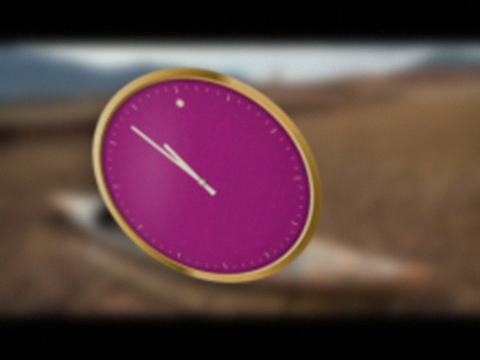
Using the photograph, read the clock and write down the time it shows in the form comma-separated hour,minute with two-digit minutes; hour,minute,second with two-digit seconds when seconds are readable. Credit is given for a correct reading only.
10,53
